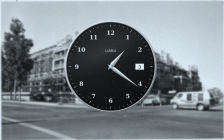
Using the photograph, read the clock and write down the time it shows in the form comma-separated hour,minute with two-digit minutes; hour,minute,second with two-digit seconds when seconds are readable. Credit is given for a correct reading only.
1,21
